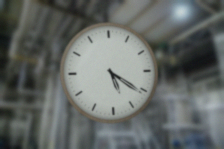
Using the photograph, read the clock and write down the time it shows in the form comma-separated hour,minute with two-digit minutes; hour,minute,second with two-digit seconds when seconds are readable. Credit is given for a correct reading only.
5,21
